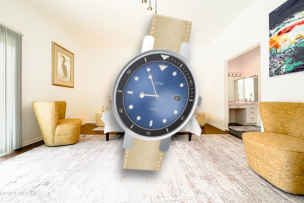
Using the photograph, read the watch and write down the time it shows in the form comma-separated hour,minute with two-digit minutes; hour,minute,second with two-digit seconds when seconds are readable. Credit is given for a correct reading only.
8,55
